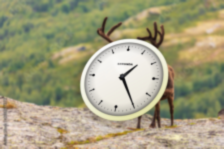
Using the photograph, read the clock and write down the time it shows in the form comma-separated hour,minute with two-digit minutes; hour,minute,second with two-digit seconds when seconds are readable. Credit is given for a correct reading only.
1,25
